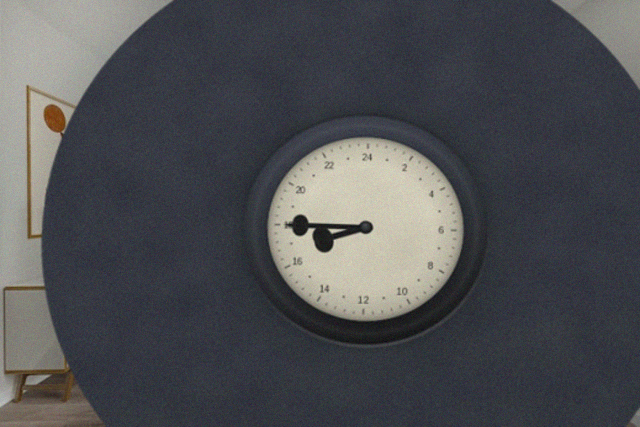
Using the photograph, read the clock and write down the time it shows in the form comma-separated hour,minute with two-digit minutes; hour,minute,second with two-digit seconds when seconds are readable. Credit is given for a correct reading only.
16,45
